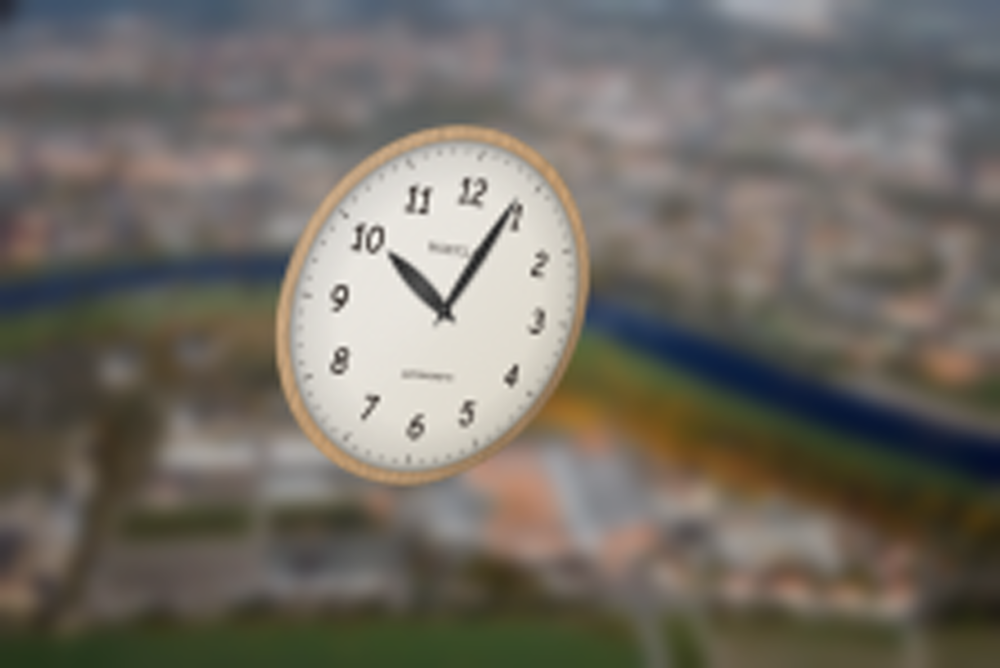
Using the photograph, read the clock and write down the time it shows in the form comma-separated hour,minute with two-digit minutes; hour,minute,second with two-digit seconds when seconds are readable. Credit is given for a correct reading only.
10,04
